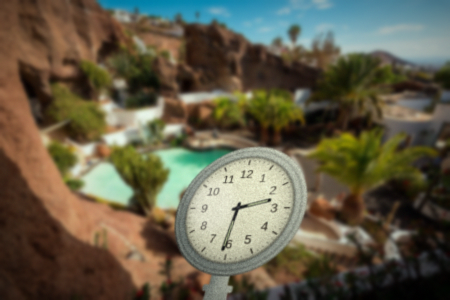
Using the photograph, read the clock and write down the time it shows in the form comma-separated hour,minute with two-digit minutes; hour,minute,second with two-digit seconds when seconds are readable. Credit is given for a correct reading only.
2,31
